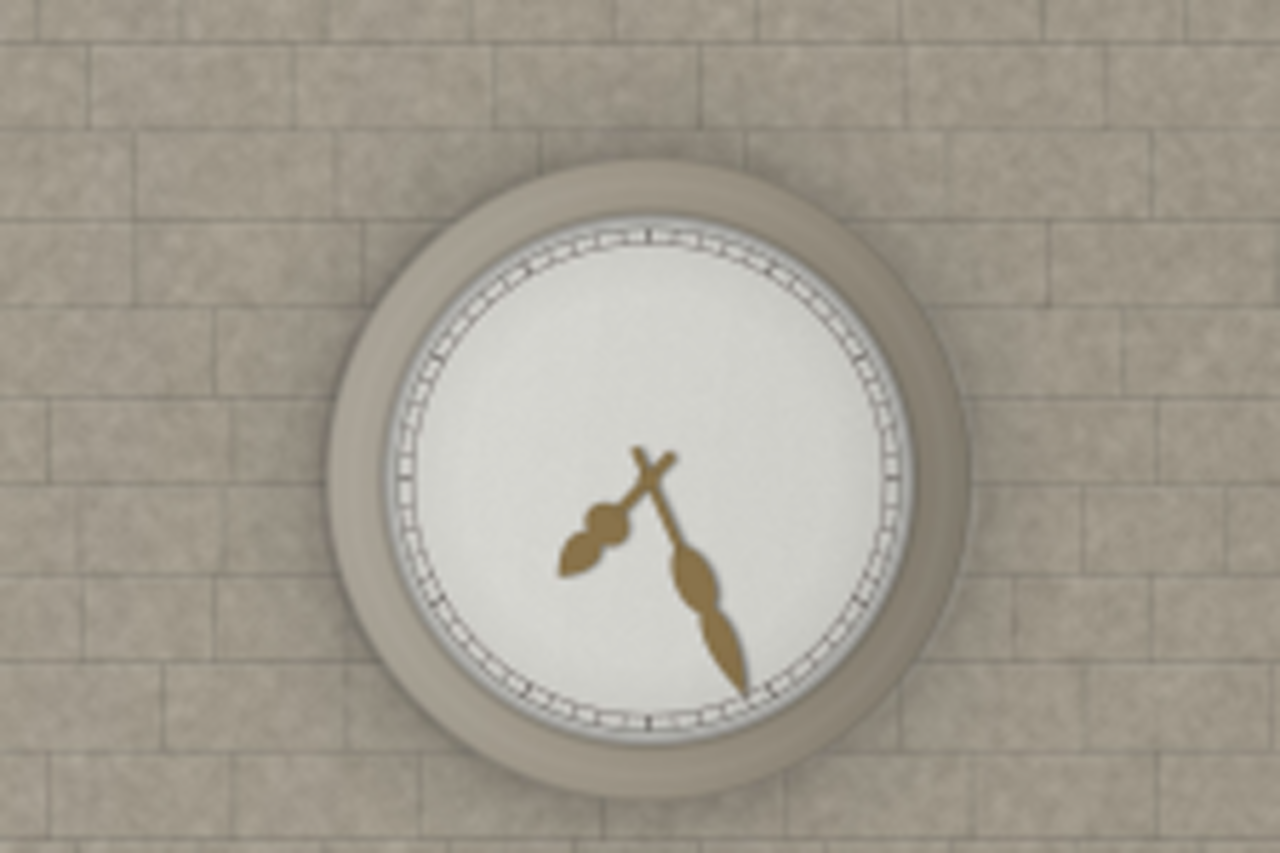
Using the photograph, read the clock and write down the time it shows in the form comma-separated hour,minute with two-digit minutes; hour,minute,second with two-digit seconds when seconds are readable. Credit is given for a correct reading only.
7,26
